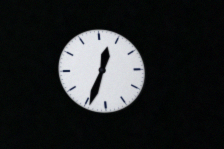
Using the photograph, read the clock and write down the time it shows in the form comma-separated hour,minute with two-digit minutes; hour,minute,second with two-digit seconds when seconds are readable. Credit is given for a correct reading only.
12,34
